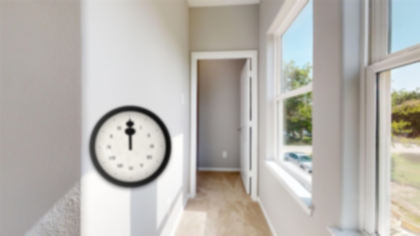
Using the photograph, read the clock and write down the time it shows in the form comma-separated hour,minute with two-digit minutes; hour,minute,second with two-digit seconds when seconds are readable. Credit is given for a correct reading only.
12,00
